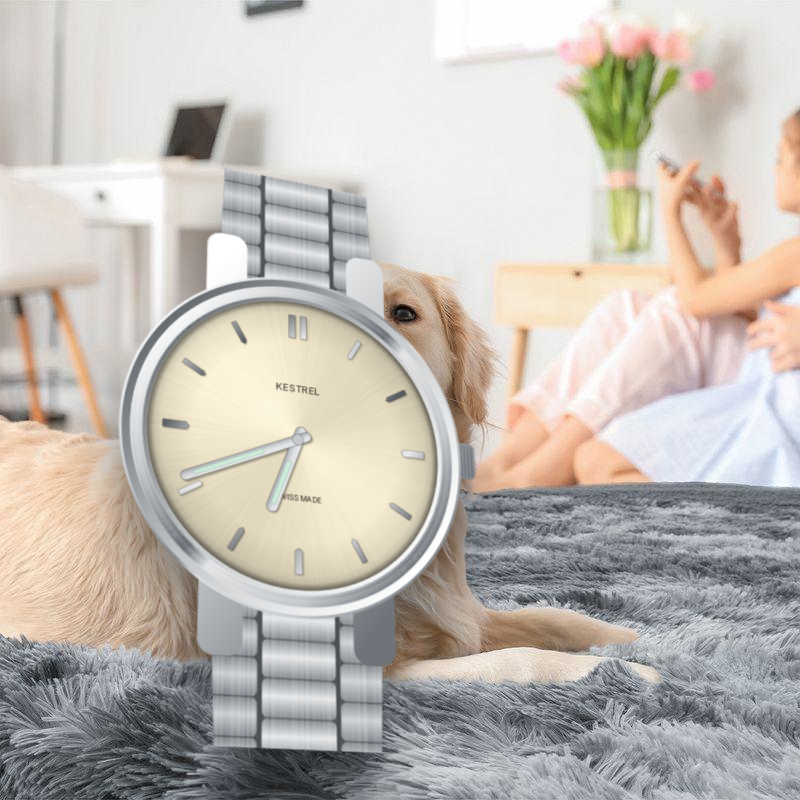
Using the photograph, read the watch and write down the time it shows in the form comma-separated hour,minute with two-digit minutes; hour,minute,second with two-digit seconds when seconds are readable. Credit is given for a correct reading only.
6,41
